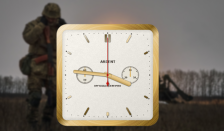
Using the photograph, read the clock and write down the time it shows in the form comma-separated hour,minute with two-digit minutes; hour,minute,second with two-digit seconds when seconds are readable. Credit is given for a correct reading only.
3,46
